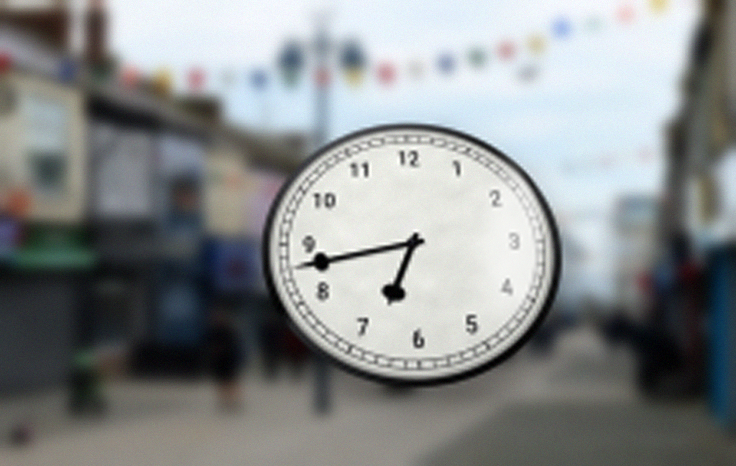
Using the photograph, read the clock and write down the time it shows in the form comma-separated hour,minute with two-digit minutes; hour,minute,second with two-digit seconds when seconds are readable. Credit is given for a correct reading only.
6,43
